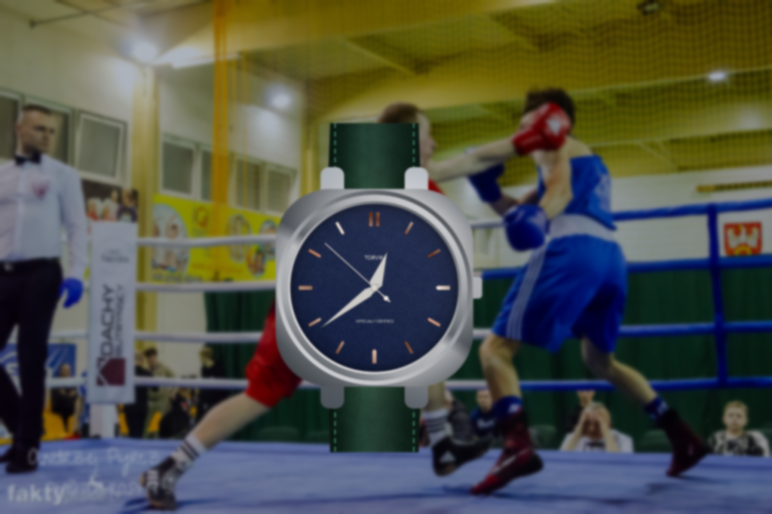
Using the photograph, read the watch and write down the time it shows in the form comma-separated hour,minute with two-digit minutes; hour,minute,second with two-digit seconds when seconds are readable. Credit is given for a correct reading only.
12,38,52
